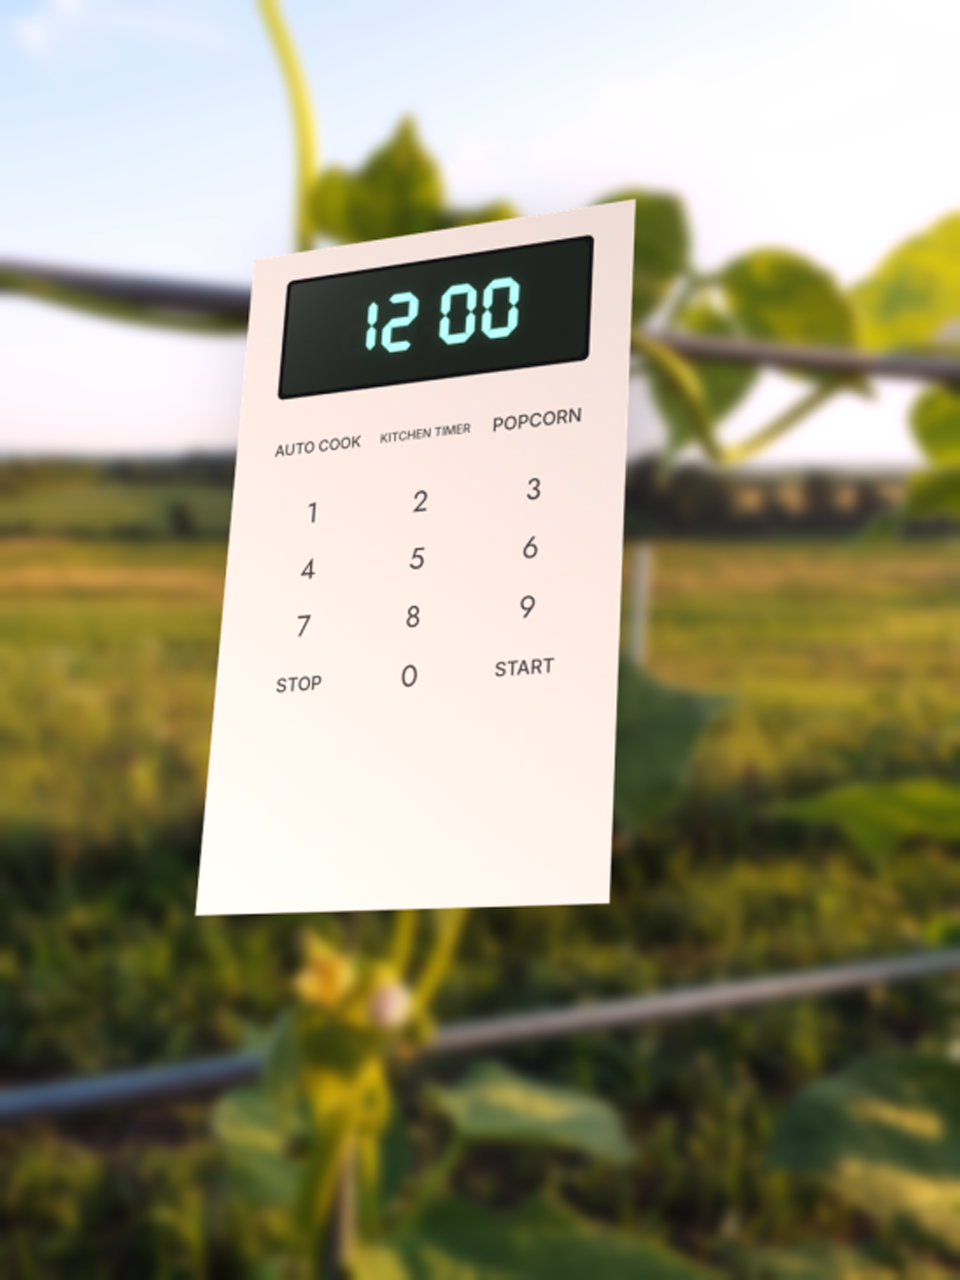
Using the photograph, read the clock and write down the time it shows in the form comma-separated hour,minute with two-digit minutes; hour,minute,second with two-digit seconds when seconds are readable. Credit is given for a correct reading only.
12,00
